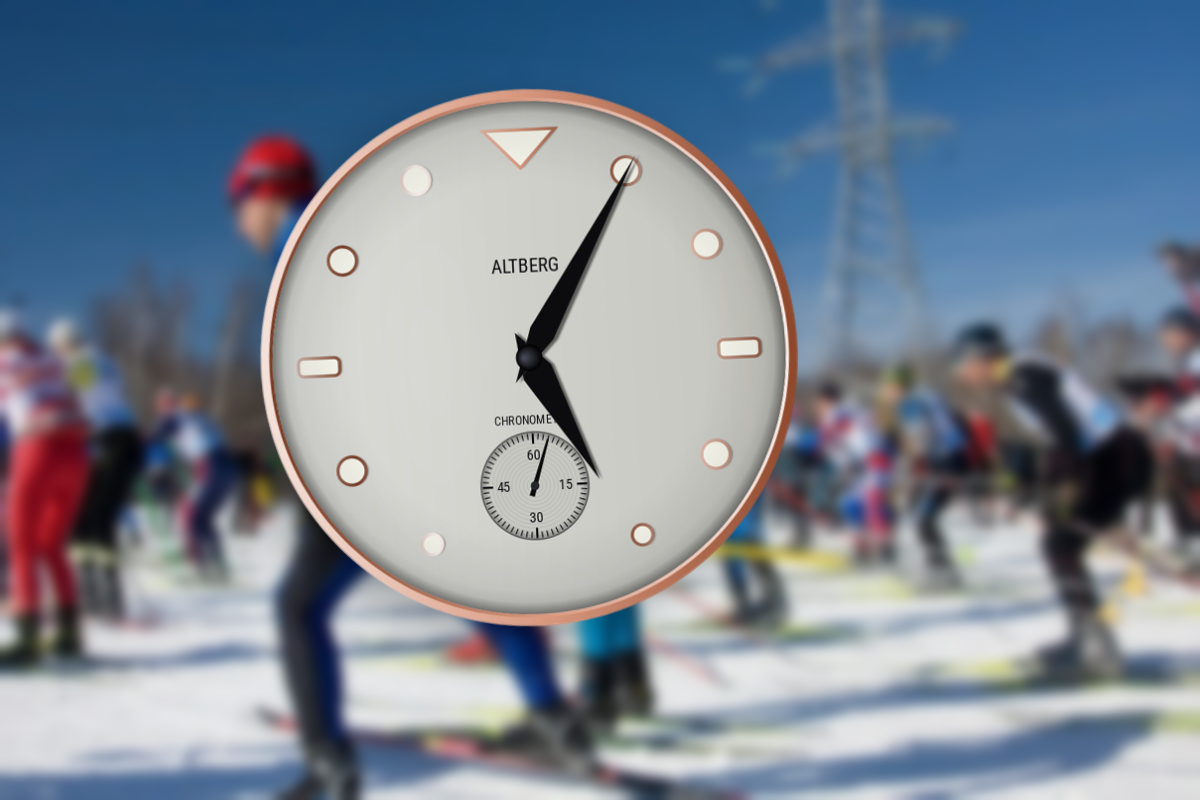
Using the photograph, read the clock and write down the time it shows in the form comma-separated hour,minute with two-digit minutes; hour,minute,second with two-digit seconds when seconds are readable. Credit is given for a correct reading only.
5,05,03
